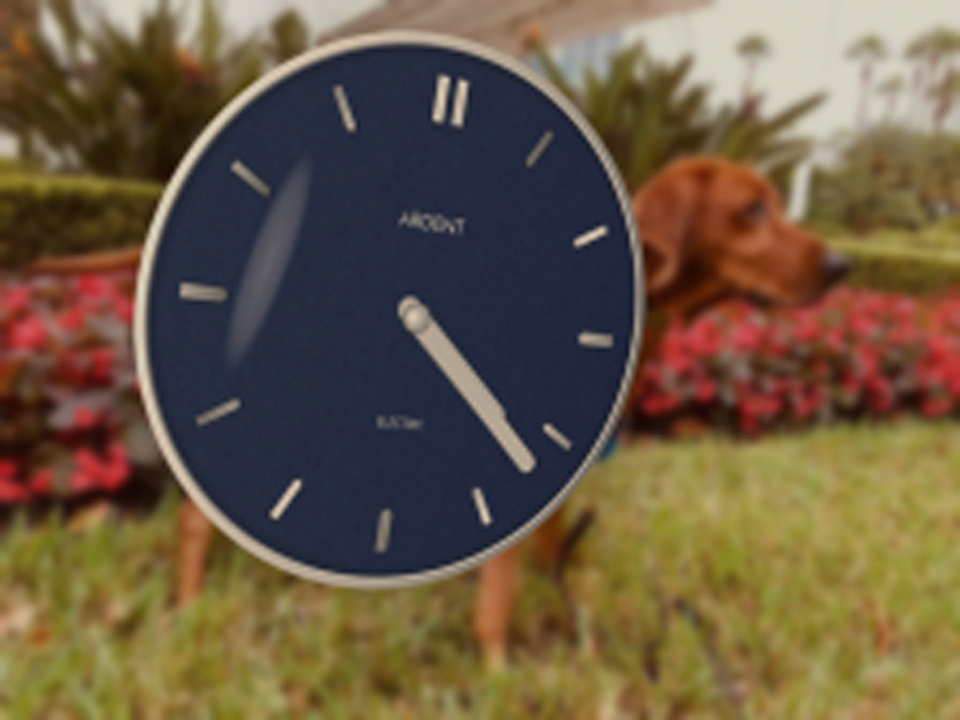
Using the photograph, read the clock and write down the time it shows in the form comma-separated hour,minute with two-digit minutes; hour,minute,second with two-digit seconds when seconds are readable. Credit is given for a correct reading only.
4,22
